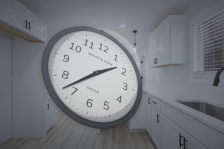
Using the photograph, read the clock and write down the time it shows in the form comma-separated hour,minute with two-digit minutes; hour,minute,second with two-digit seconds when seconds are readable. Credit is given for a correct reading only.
1,37
